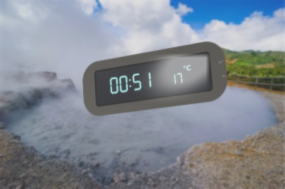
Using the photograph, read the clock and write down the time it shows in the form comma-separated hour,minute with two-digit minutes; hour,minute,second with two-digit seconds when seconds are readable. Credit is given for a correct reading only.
0,51
